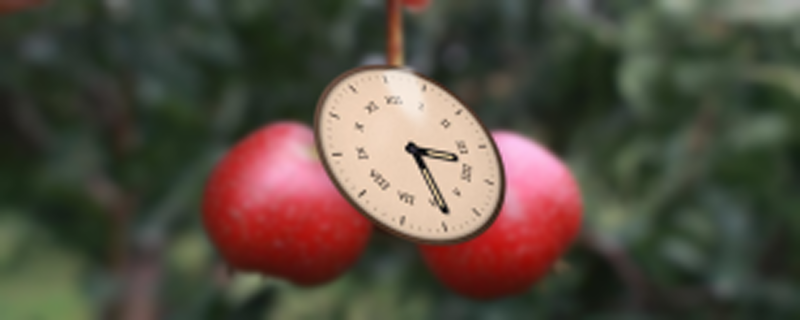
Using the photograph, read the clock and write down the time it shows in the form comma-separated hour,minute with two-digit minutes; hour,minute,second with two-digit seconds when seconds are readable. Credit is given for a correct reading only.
3,29
